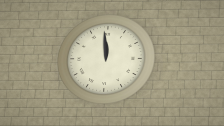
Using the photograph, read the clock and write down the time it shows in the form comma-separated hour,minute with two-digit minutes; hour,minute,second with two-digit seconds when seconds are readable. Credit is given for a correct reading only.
11,59
